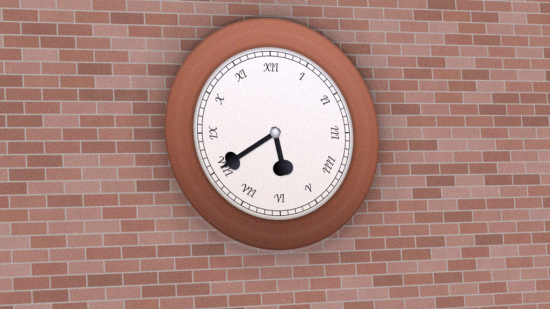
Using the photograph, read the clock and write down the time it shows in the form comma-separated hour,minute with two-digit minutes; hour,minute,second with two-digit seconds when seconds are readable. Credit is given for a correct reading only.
5,40
